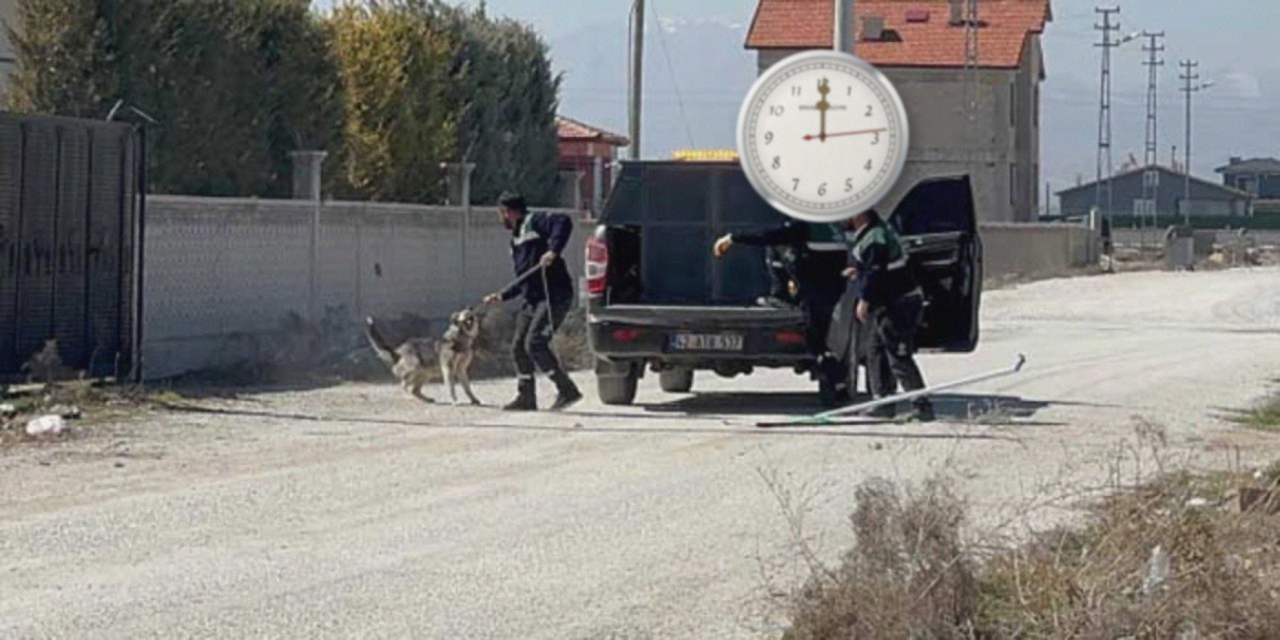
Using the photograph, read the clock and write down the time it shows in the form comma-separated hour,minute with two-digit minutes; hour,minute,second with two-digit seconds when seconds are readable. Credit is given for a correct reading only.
12,00,14
